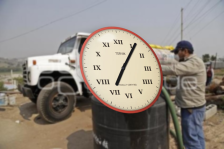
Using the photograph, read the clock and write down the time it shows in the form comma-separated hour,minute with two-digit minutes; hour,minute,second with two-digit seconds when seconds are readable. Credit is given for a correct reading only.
7,06
